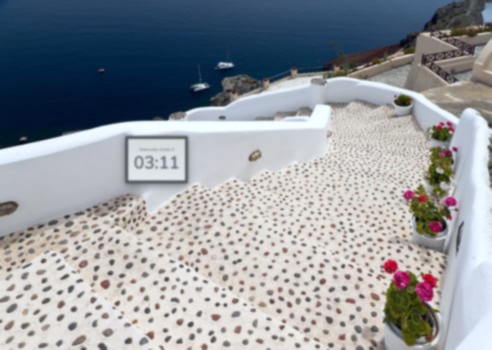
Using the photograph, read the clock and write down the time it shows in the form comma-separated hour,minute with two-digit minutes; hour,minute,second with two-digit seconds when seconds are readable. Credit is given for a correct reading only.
3,11
